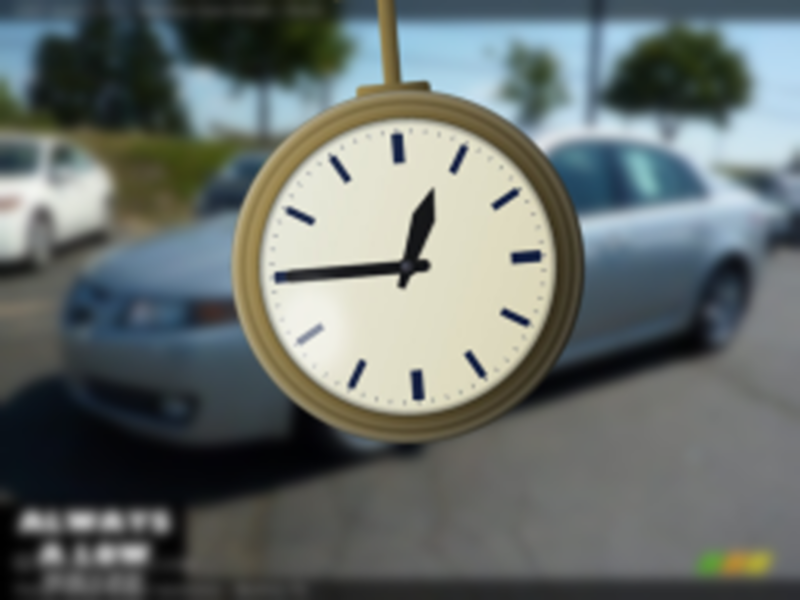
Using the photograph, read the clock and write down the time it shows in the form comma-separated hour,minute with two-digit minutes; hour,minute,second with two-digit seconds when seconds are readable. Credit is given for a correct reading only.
12,45
